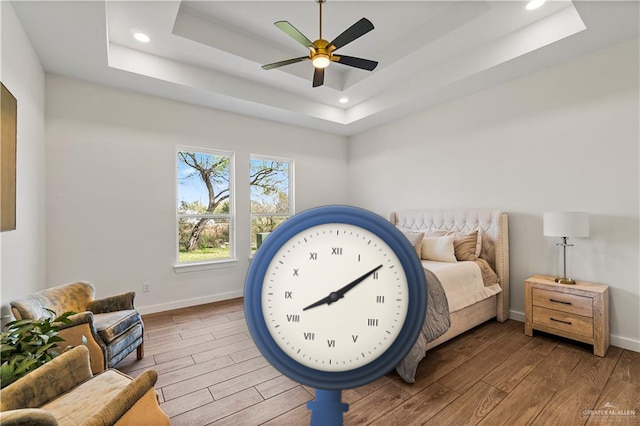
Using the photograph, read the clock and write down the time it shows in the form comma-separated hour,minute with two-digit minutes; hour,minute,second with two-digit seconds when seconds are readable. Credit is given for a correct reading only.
8,09
